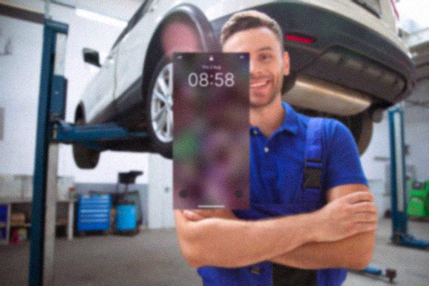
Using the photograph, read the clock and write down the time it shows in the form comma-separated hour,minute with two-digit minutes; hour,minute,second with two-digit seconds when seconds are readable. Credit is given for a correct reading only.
8,58
